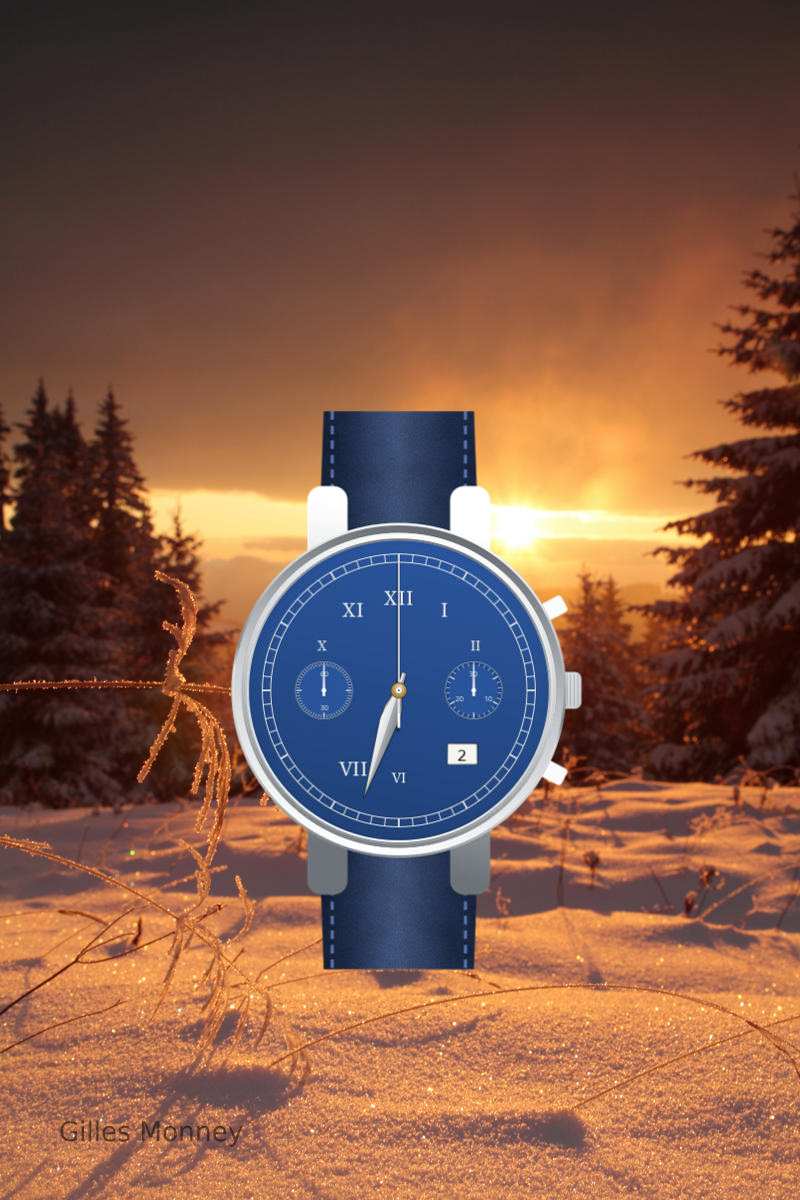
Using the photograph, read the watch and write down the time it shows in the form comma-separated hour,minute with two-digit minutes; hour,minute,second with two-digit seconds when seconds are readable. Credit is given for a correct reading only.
6,33
